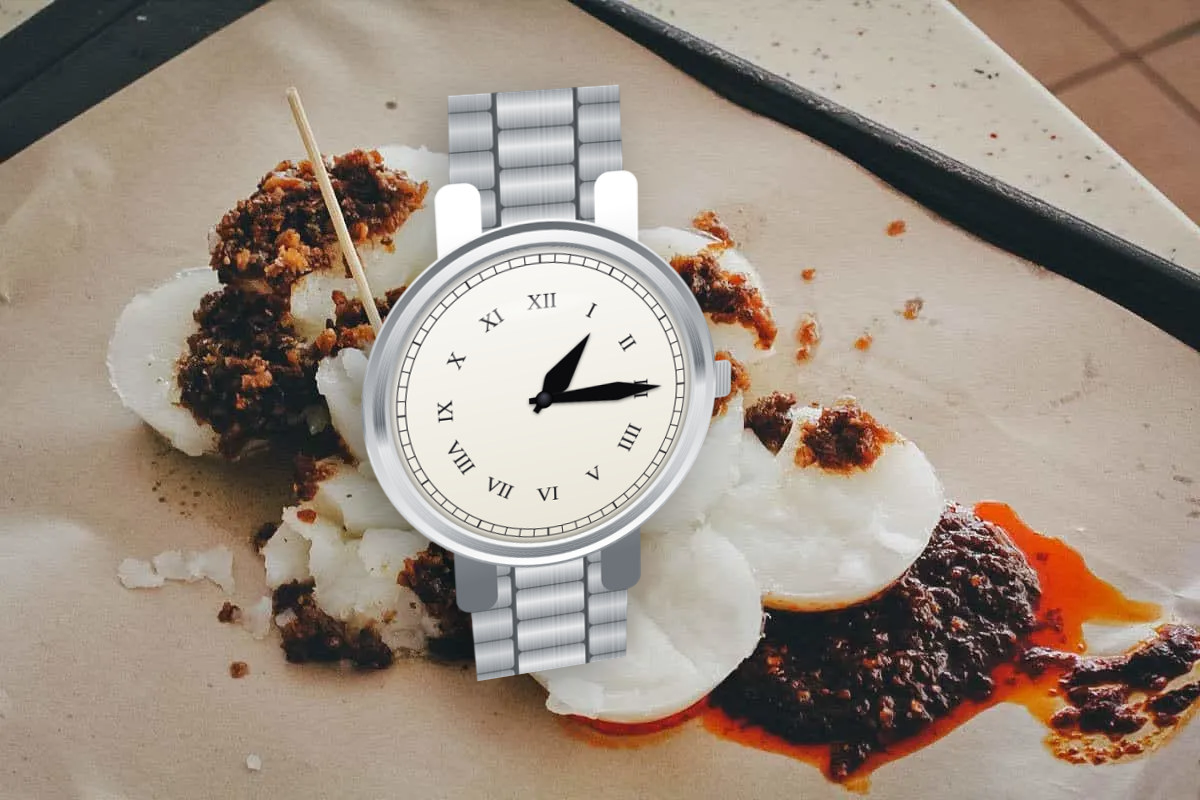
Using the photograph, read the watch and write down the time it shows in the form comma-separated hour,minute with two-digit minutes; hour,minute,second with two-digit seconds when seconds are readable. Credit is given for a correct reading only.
1,15
